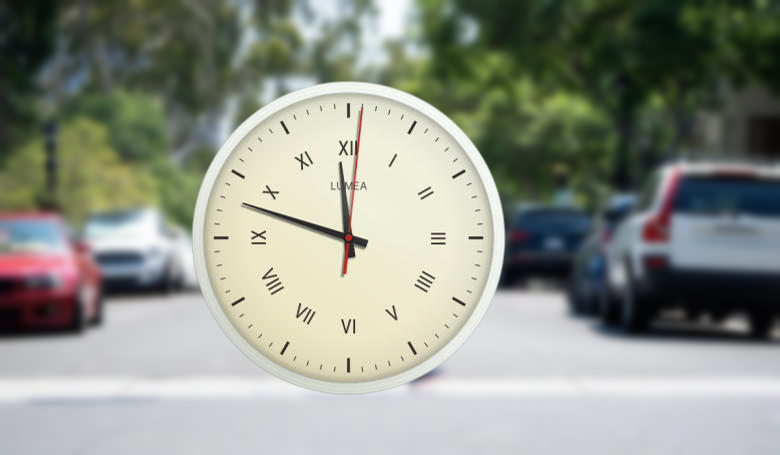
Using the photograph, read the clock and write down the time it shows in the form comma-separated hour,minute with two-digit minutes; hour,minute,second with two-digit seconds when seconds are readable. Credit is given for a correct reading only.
11,48,01
